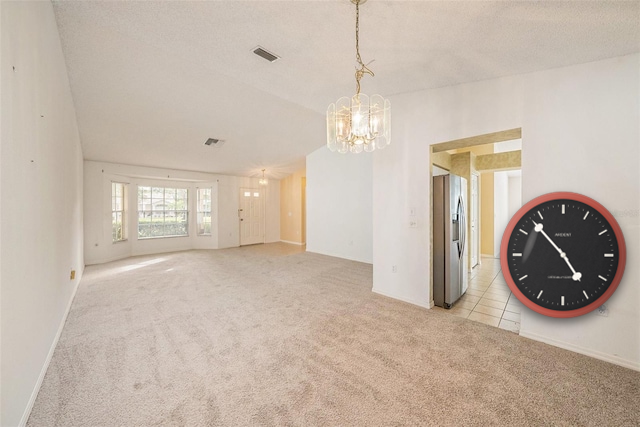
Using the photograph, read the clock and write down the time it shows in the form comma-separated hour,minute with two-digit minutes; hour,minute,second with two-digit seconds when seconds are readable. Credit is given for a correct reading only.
4,53
